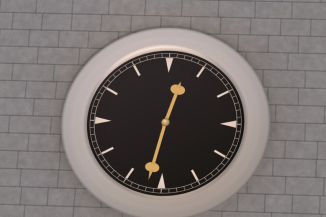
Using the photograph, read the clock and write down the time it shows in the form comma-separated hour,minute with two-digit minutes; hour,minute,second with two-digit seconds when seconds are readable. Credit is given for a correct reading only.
12,32
